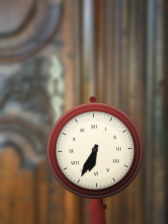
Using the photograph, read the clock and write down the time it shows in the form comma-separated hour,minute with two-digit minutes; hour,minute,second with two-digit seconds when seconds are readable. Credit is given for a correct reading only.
6,35
